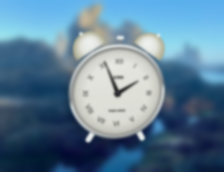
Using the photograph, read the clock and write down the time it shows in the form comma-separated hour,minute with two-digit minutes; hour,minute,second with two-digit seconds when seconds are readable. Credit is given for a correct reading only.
1,56
